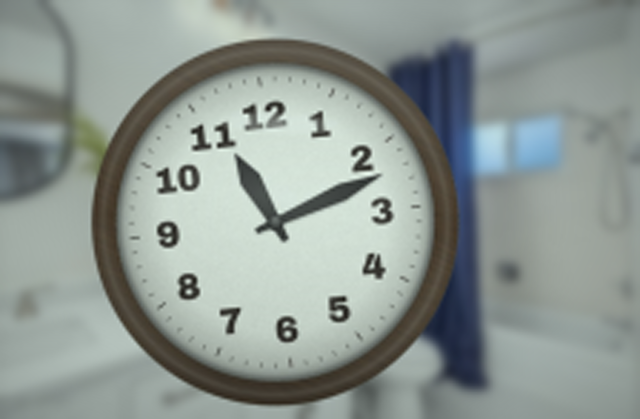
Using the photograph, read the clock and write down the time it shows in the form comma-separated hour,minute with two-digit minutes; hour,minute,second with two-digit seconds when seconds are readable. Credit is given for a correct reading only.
11,12
